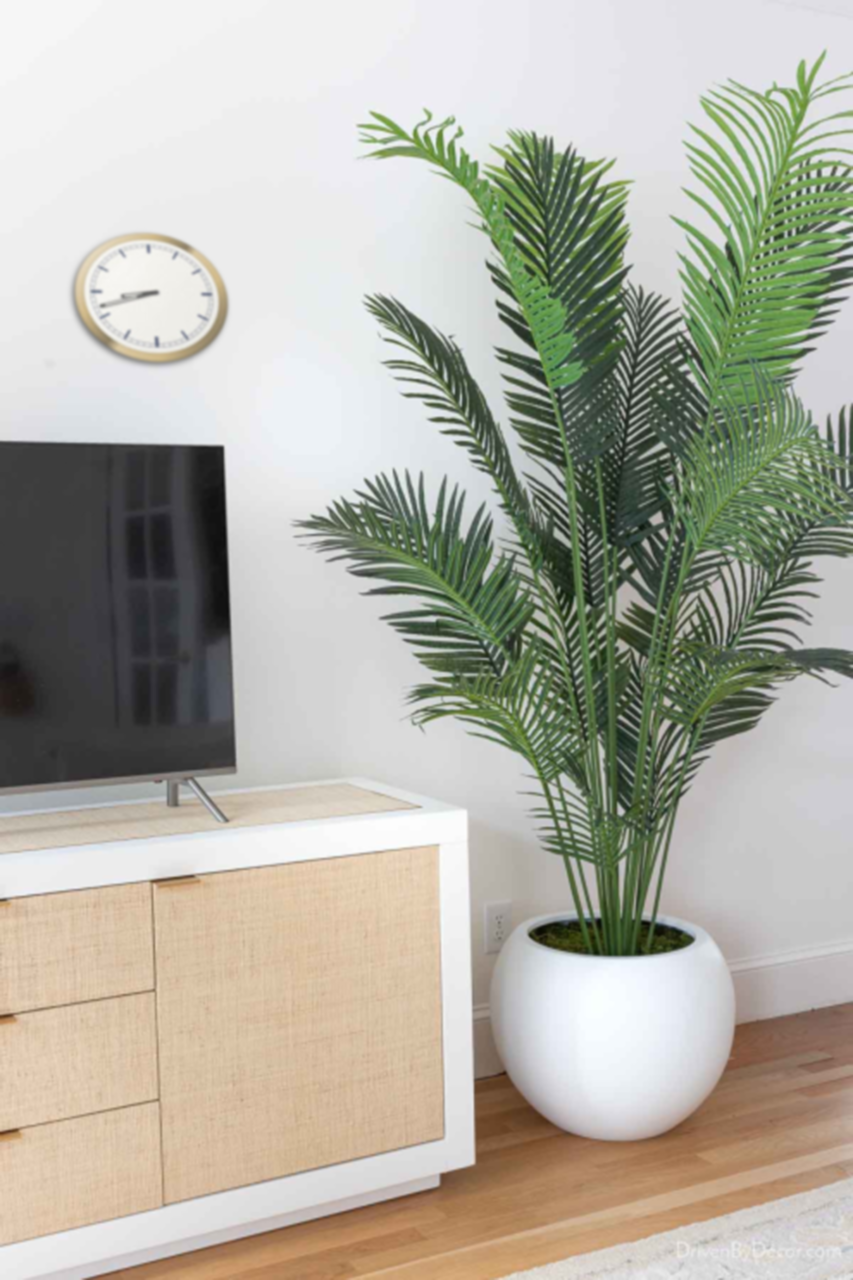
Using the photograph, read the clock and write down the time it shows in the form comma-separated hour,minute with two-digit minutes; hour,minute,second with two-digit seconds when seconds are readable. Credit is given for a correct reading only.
8,42
